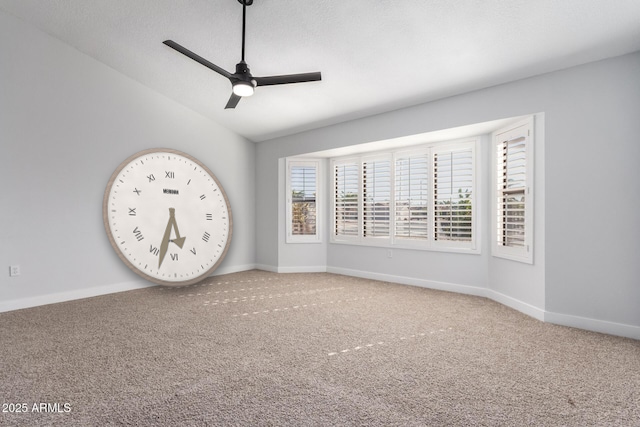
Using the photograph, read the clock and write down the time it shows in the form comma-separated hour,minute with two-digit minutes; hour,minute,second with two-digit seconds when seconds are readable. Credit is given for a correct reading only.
5,33
